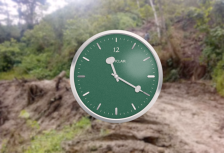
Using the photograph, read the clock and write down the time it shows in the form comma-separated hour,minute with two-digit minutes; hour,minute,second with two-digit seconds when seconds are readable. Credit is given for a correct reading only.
11,20
